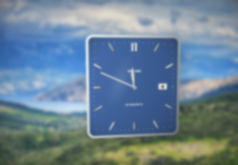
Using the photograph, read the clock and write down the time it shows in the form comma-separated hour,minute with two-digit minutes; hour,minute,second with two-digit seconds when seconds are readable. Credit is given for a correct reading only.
11,49
